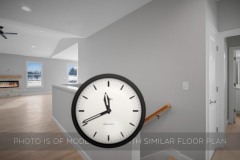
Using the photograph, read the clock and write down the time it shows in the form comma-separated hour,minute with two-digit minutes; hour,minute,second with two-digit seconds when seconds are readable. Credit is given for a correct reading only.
11,41
